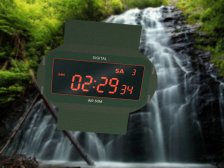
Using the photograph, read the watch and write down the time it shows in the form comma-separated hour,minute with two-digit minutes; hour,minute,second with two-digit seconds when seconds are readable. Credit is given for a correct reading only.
2,29,34
